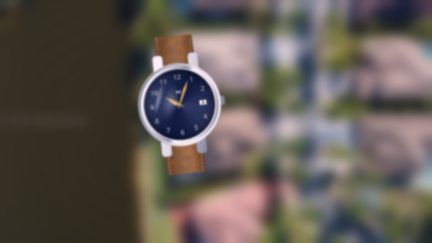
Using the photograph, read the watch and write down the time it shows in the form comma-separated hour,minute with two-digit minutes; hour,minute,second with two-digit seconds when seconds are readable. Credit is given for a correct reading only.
10,04
